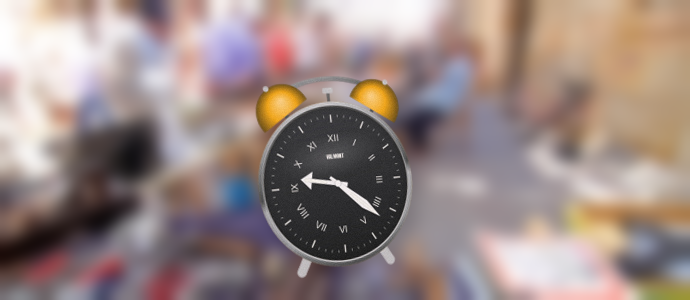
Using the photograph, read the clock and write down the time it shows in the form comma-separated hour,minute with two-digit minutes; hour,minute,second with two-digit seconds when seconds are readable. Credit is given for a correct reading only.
9,22
